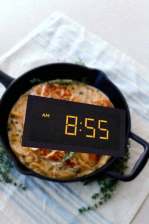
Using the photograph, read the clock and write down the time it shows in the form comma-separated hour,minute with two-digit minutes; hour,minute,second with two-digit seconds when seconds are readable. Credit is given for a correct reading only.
8,55
